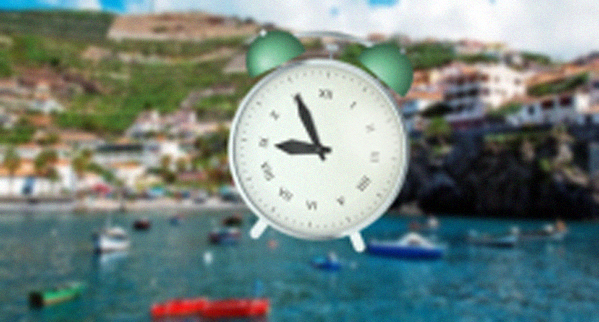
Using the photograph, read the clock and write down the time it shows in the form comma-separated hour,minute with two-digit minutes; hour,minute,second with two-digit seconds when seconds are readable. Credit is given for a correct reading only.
8,55
